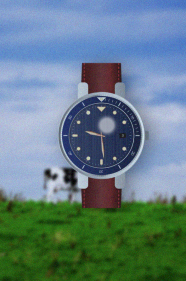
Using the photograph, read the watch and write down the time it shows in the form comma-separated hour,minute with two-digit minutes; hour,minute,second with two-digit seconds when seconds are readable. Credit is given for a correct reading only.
9,29
